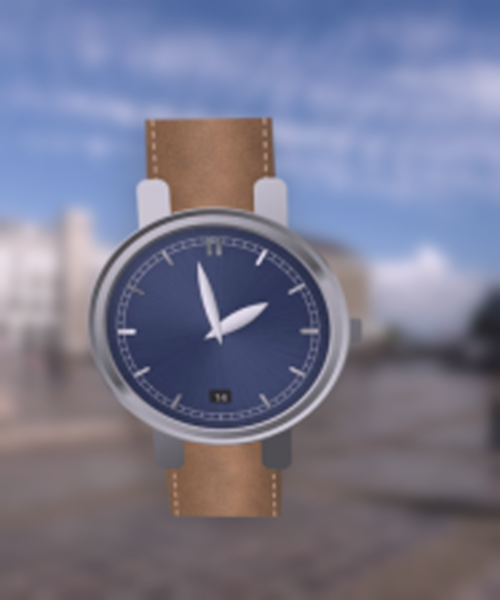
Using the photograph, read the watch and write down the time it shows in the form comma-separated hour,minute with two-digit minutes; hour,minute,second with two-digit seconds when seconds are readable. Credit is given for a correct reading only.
1,58
